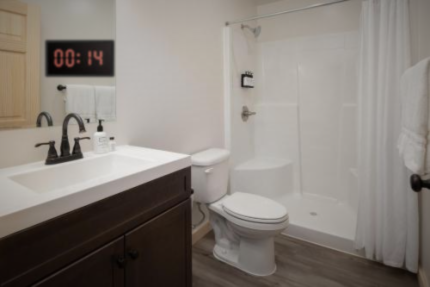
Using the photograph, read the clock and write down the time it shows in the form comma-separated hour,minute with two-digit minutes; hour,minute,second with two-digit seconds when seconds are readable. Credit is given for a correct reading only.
0,14
